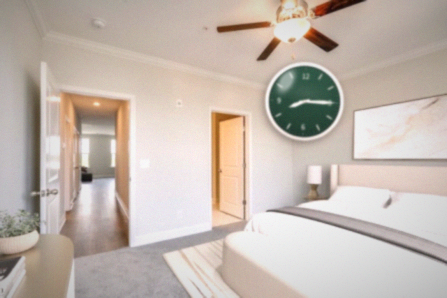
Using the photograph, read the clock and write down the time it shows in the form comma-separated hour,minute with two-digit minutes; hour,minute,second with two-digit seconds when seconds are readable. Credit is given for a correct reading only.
8,15
